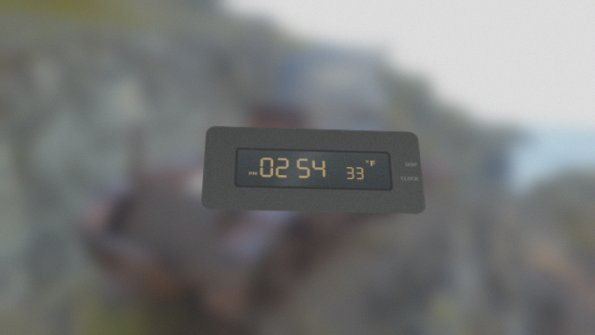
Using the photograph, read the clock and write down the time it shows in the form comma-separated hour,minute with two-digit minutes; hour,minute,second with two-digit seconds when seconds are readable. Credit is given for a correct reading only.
2,54
